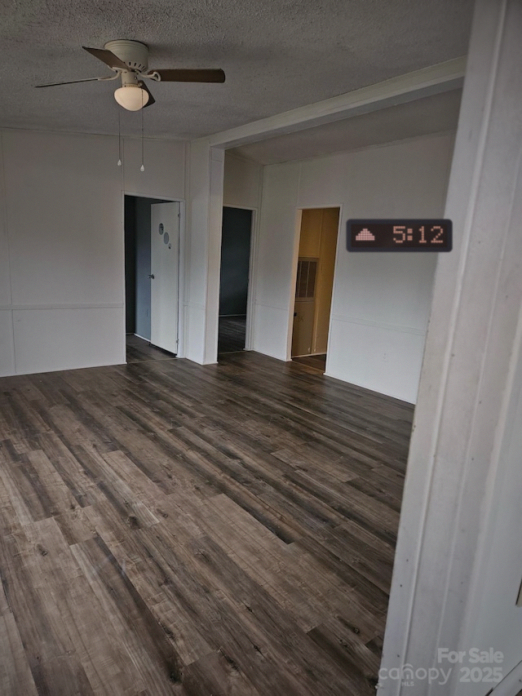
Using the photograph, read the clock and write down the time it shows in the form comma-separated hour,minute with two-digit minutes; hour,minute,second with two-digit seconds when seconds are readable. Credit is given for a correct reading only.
5,12
